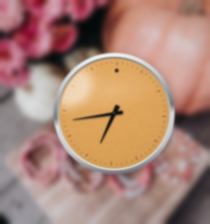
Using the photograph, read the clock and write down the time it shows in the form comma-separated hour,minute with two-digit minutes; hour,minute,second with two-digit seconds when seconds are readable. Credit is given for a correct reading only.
6,43
